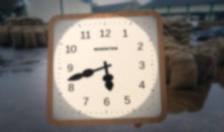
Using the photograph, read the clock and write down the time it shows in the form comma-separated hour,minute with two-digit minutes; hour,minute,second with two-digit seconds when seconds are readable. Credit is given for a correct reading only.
5,42
